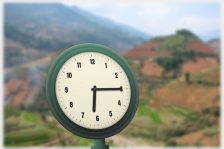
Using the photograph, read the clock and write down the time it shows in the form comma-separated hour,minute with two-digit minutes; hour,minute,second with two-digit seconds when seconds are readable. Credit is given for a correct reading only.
6,15
